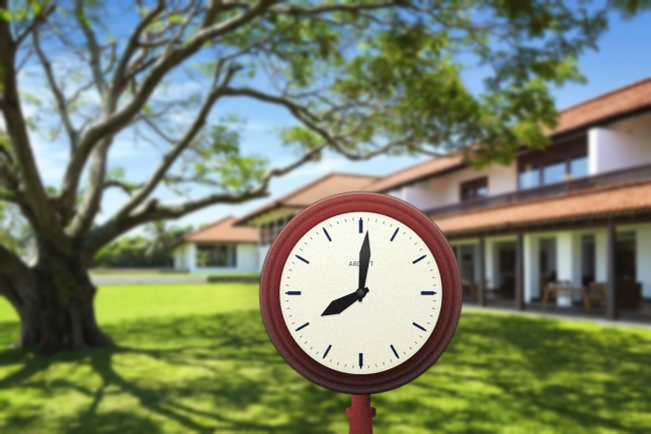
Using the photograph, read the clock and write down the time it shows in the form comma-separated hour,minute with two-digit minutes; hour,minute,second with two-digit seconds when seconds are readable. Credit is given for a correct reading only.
8,01
